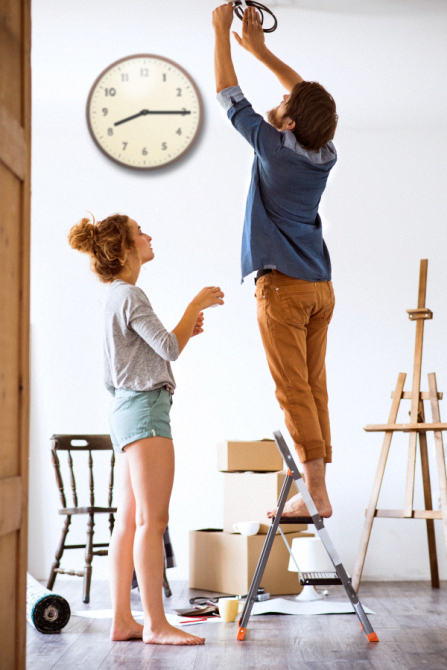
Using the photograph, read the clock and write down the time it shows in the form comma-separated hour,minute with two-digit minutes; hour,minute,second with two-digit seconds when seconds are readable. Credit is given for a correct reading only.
8,15
